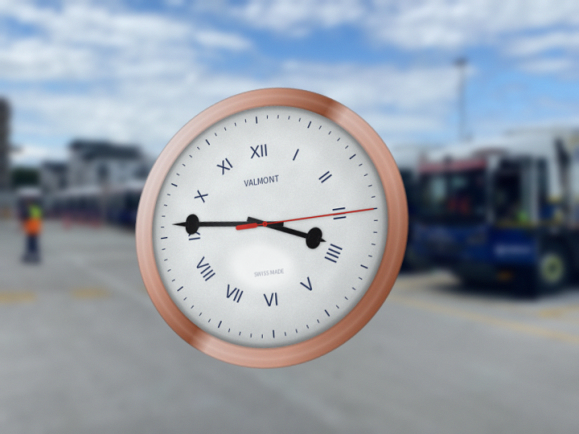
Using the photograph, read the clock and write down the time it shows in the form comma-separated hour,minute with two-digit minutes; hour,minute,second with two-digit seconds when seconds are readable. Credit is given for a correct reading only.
3,46,15
